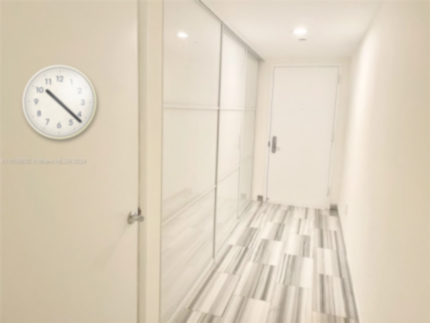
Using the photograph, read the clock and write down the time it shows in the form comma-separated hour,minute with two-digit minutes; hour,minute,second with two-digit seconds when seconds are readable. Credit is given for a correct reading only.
10,22
